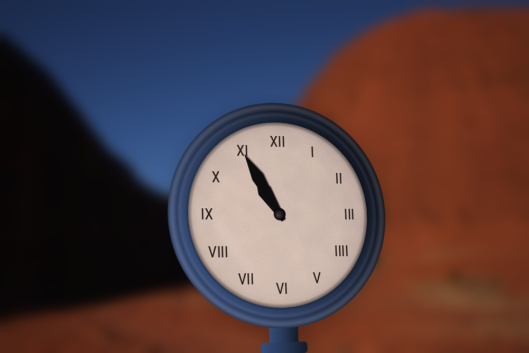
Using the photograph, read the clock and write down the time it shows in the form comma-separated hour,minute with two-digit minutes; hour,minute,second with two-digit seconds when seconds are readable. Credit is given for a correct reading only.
10,55
